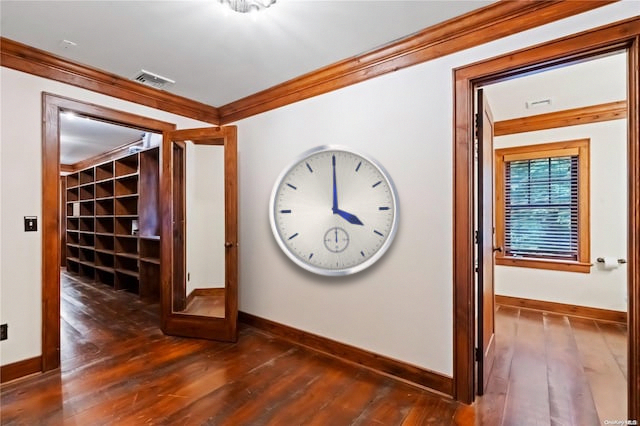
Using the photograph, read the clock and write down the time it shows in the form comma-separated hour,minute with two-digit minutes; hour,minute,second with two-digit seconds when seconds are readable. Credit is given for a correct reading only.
4,00
